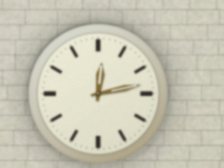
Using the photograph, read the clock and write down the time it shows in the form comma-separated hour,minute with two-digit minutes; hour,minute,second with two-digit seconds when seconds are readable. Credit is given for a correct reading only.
12,13
